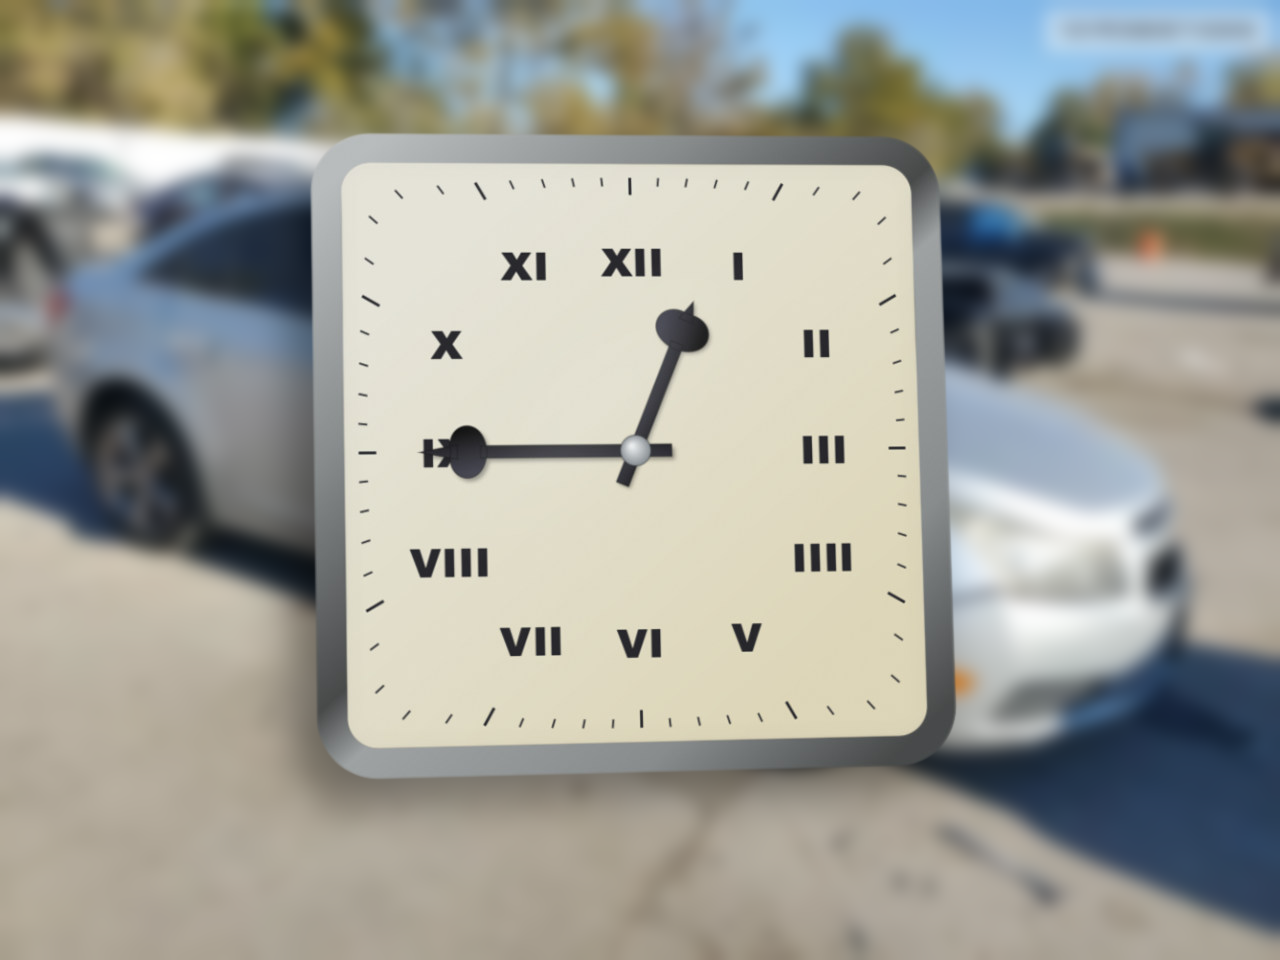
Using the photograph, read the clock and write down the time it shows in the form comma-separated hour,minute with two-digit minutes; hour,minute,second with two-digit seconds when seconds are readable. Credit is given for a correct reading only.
12,45
